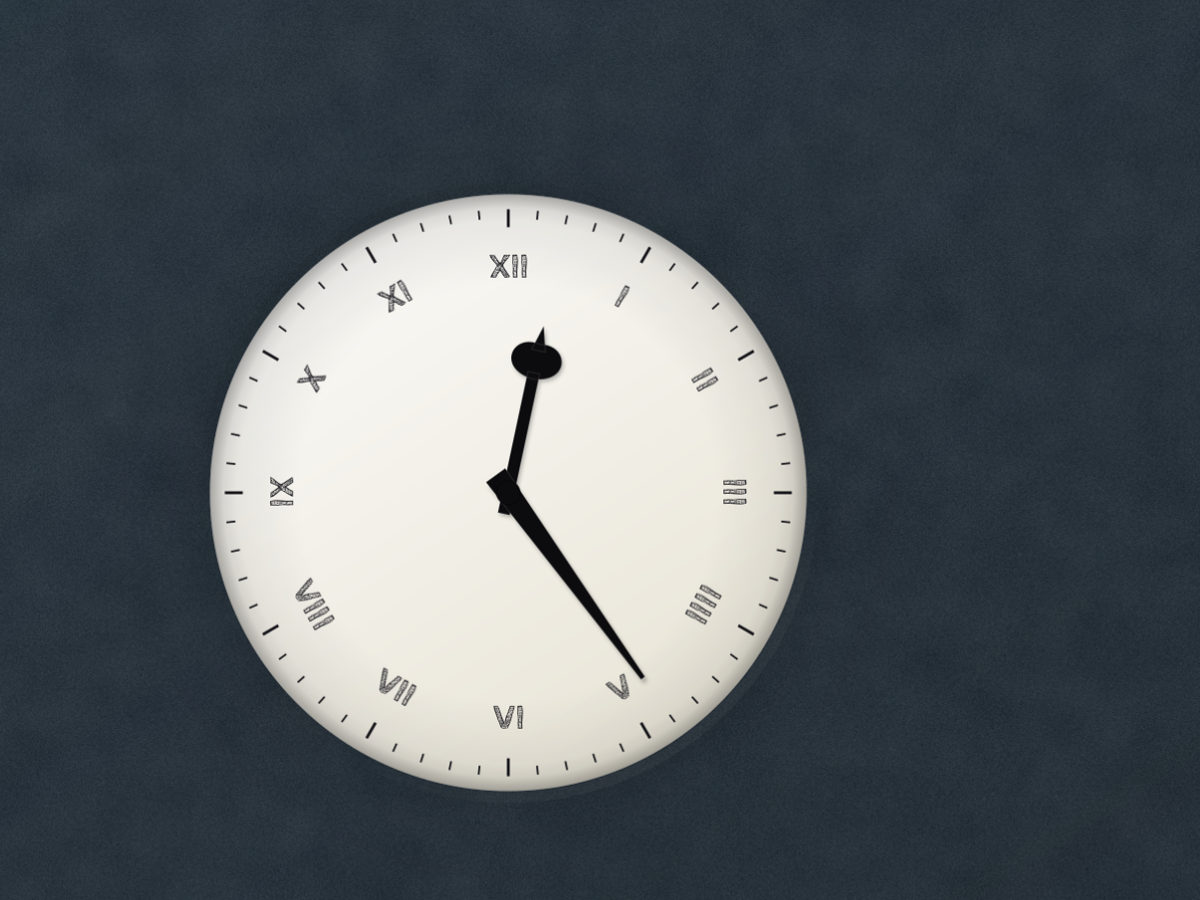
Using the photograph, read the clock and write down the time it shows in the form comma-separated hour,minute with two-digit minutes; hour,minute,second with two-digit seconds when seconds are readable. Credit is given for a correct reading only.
12,24
